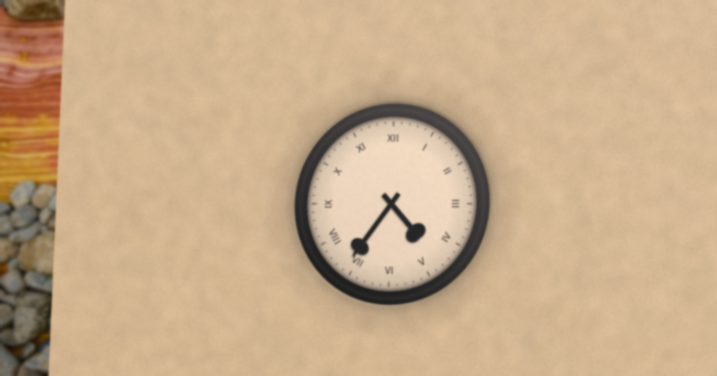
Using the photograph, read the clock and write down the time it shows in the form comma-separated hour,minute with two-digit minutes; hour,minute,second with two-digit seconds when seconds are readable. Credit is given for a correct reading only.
4,36
